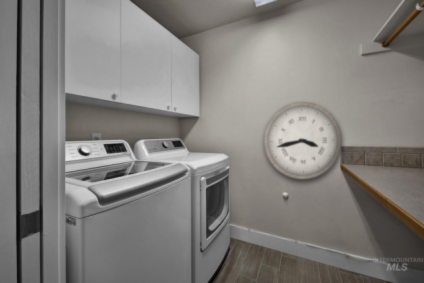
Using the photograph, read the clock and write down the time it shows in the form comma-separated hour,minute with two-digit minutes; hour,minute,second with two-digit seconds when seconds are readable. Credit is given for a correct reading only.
3,43
